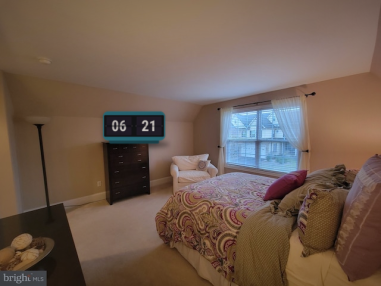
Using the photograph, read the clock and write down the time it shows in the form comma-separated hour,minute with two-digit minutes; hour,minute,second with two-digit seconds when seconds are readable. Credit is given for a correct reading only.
6,21
